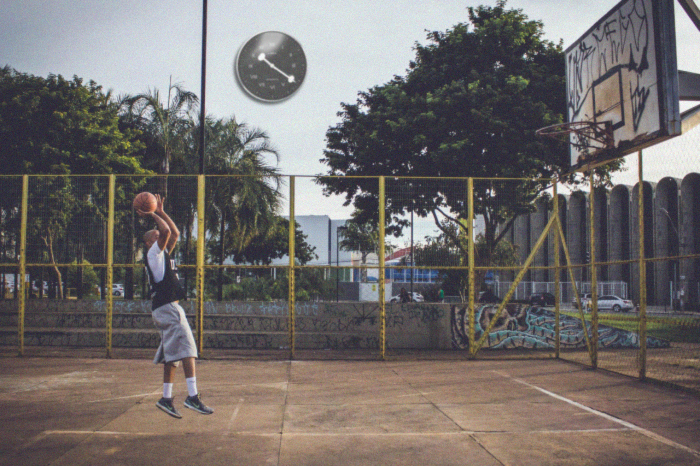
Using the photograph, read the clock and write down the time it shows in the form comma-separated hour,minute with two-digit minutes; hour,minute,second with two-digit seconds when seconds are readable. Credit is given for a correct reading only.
10,21
